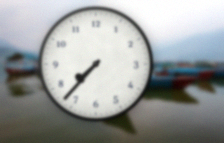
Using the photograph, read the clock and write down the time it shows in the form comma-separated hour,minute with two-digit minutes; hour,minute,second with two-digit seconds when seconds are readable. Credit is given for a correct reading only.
7,37
